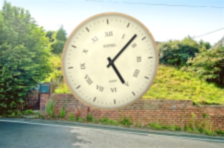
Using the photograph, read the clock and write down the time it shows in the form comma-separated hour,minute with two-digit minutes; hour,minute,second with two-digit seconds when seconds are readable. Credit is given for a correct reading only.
5,08
